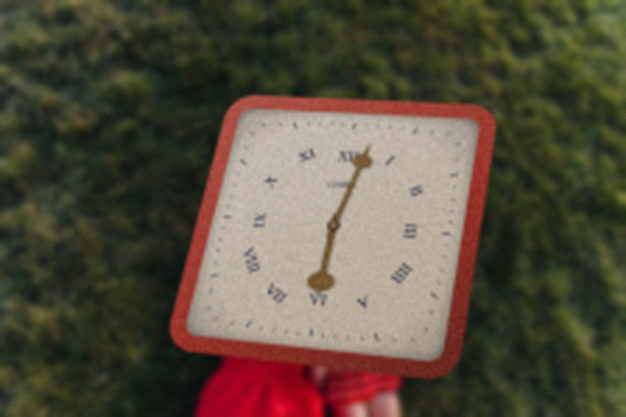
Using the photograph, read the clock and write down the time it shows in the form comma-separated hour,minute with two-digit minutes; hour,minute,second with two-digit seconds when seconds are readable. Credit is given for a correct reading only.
6,02
